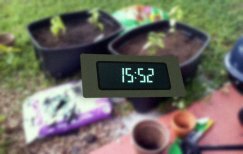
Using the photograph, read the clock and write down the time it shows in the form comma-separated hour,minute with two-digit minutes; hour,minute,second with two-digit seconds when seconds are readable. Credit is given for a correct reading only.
15,52
